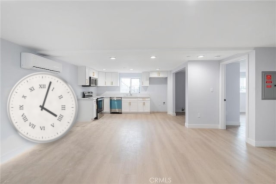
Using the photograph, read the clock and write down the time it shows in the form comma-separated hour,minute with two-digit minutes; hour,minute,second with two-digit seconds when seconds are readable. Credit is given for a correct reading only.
4,03
